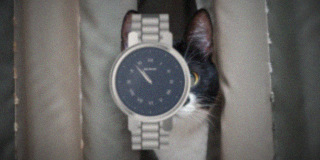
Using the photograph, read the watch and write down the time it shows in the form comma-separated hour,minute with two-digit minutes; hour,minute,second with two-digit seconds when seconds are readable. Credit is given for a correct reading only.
10,53
